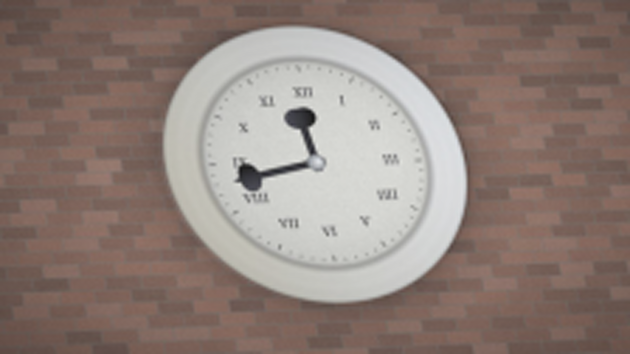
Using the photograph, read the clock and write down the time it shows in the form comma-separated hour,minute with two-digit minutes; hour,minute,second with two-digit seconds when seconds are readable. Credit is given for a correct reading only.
11,43
